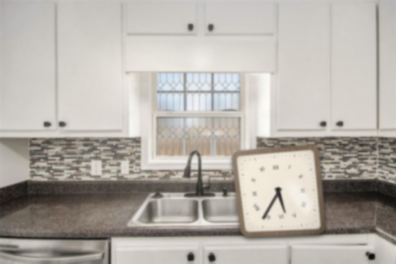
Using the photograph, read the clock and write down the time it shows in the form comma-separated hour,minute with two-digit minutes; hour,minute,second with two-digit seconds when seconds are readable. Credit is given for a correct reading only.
5,36
